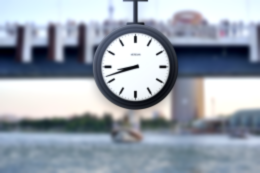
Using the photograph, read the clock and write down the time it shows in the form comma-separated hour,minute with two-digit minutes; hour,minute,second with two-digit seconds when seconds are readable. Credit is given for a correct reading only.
8,42
